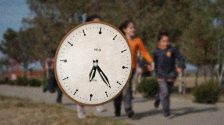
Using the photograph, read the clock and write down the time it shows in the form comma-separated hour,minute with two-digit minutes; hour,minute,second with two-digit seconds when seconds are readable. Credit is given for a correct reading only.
6,23
